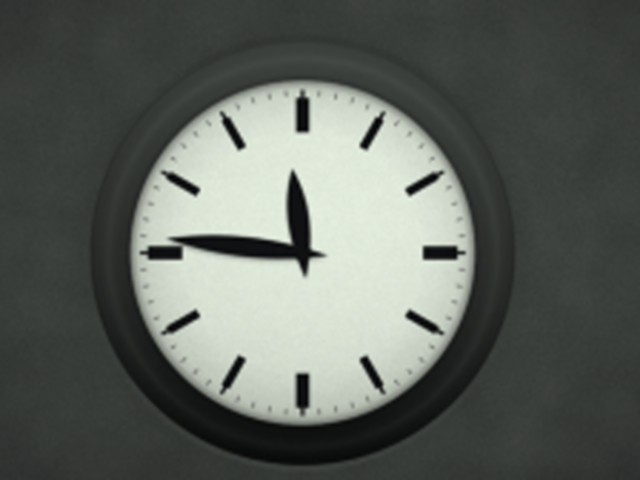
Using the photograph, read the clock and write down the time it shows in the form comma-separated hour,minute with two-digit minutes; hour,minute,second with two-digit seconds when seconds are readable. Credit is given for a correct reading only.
11,46
